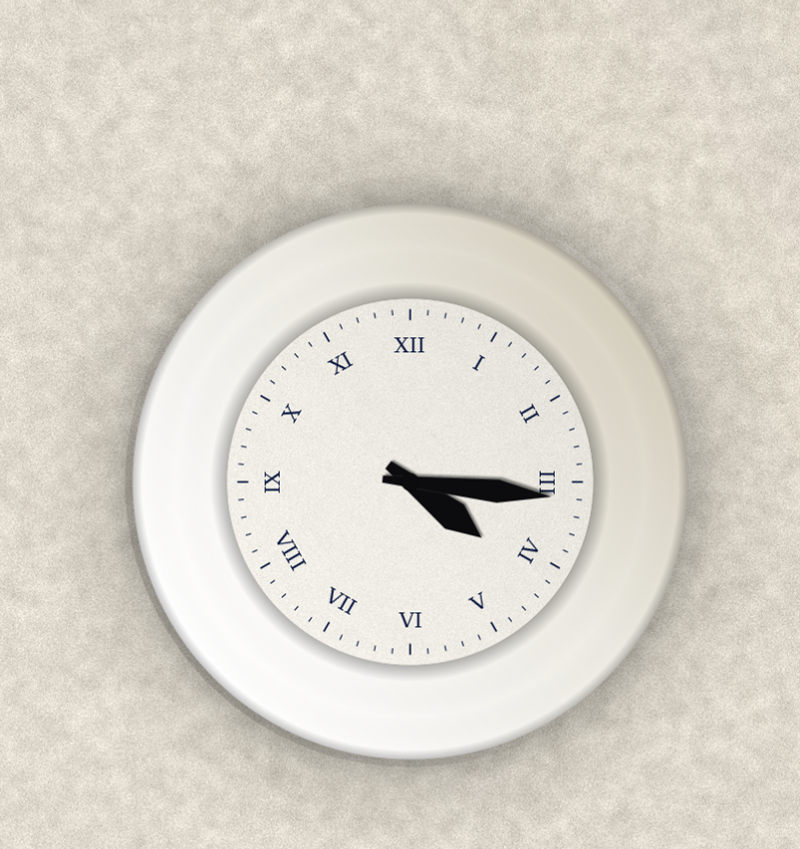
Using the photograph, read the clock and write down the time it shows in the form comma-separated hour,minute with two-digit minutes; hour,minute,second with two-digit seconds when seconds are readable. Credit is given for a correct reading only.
4,16
